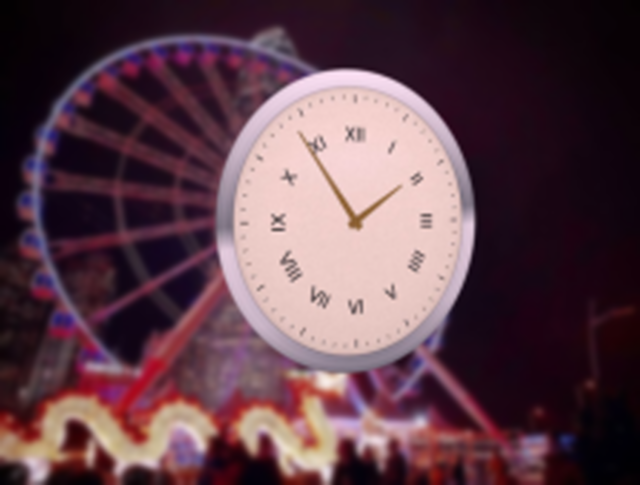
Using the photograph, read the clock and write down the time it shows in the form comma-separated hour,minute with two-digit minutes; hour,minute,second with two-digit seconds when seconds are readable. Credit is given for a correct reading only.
1,54
